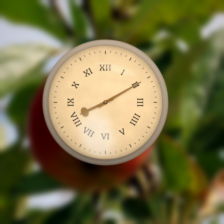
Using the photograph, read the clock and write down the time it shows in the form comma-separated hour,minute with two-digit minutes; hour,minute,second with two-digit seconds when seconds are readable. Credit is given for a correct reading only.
8,10
